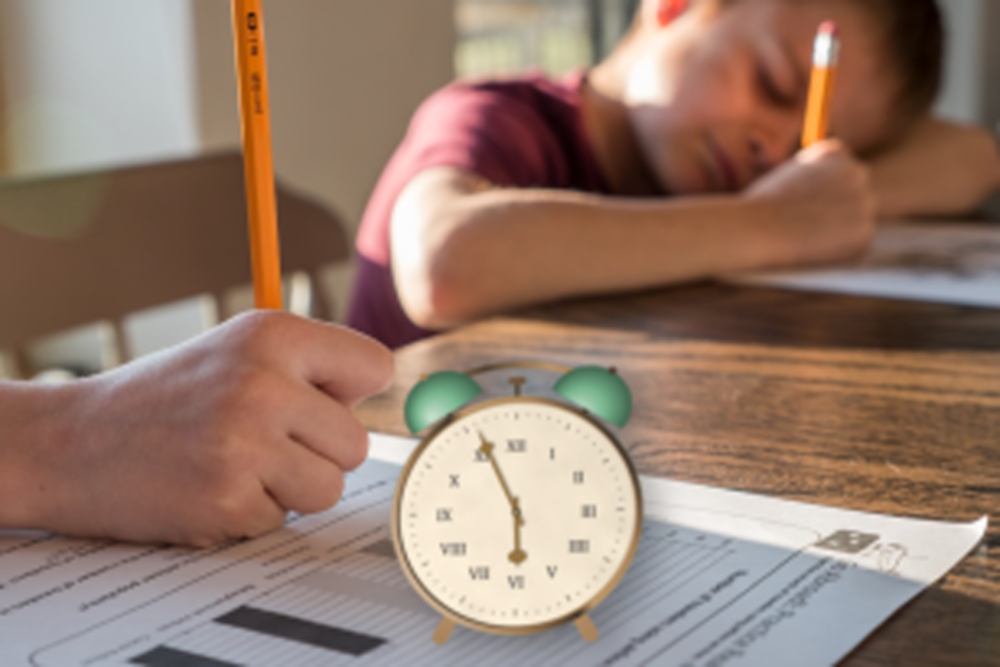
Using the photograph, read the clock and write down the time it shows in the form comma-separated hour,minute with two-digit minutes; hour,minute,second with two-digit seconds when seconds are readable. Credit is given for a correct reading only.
5,56
